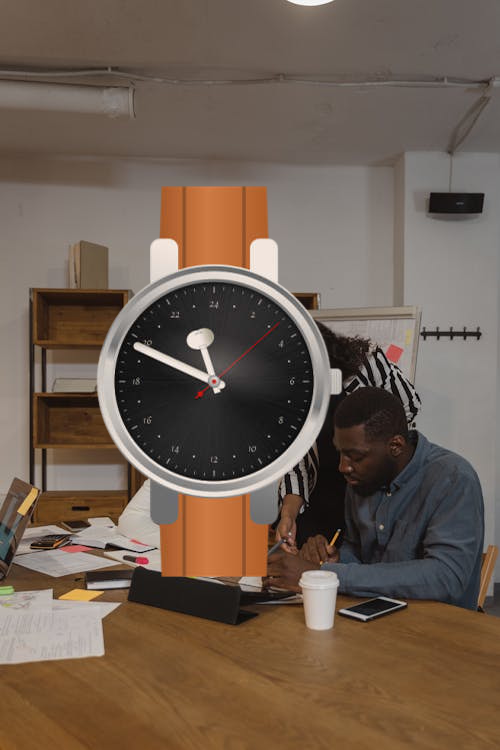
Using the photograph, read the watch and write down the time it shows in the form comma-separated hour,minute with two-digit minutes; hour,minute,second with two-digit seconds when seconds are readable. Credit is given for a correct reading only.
22,49,08
